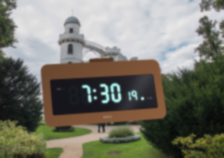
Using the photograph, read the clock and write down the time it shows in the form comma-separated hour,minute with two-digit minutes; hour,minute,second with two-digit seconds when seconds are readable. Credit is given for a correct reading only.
7,30,19
